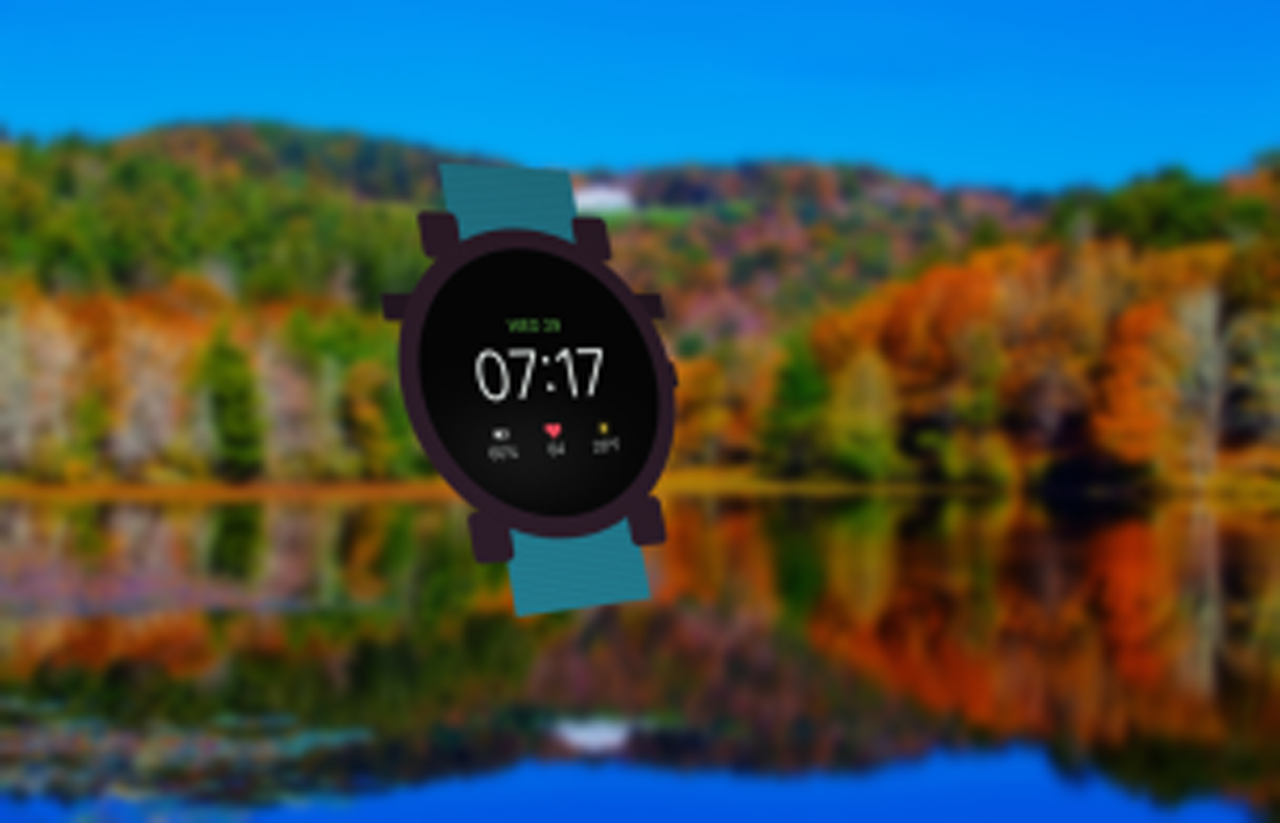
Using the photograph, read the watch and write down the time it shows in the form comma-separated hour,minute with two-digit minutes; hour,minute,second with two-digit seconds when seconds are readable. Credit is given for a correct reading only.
7,17
